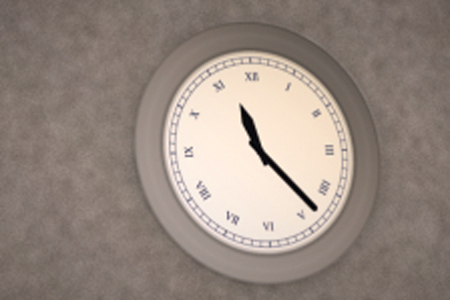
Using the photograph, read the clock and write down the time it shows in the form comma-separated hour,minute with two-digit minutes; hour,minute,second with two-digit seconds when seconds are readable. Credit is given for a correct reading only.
11,23
